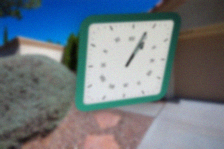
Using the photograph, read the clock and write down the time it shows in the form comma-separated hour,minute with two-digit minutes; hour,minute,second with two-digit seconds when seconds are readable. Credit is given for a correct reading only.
1,04
